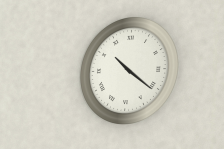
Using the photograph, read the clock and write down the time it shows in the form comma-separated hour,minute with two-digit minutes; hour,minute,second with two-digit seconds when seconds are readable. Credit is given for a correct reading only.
10,21
